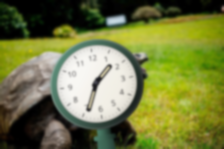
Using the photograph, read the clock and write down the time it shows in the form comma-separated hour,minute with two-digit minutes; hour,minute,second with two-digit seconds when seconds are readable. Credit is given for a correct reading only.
1,34
